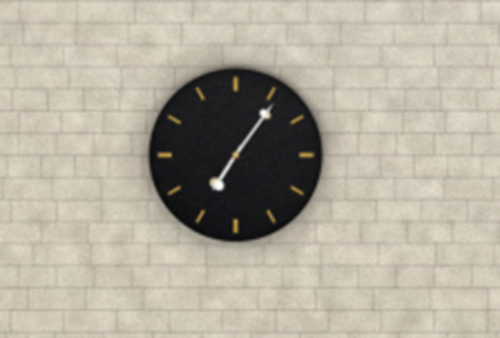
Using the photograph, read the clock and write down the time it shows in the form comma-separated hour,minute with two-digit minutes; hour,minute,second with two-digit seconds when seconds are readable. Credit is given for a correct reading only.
7,06
